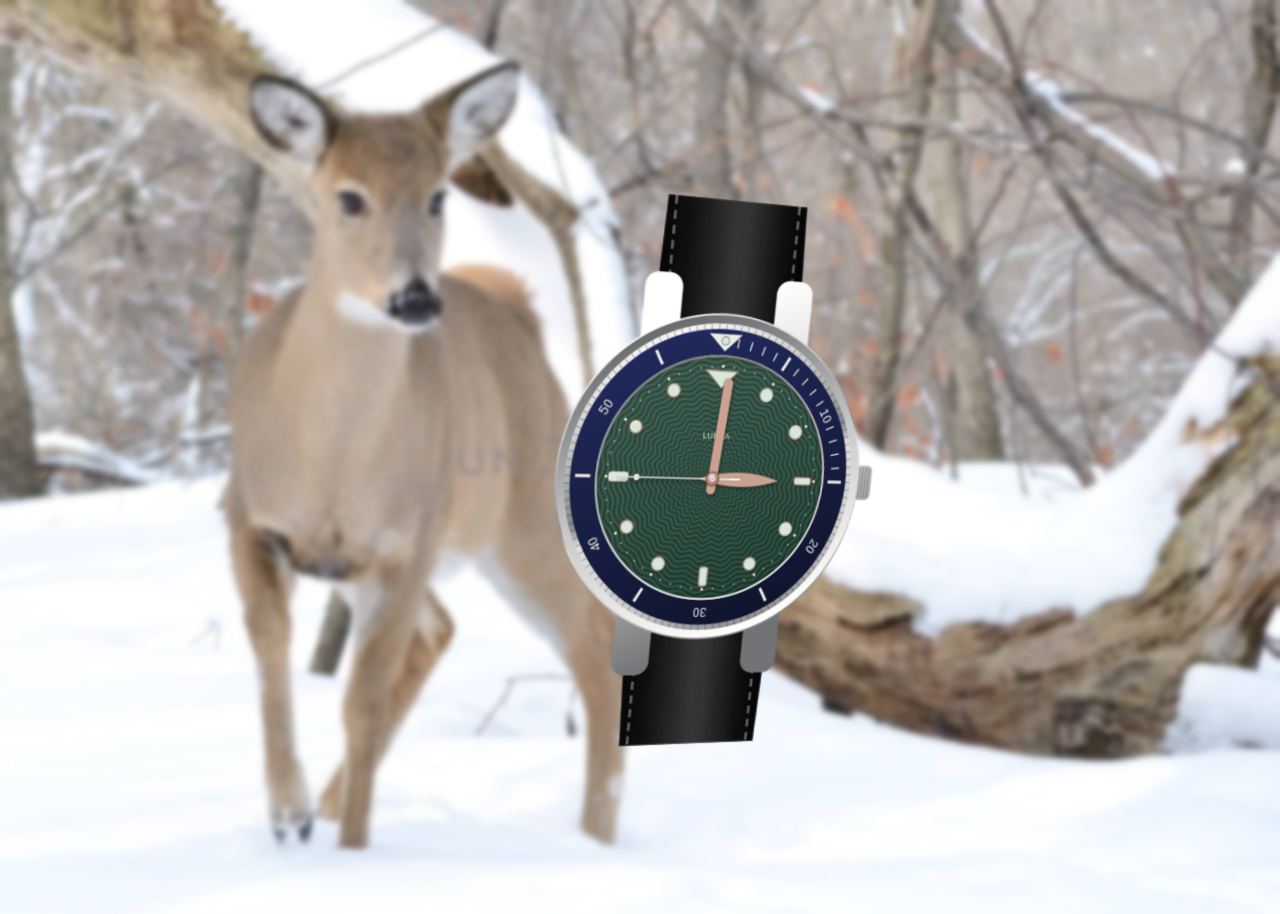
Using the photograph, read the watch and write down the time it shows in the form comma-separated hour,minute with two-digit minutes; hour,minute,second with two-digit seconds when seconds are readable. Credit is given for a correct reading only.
3,00,45
